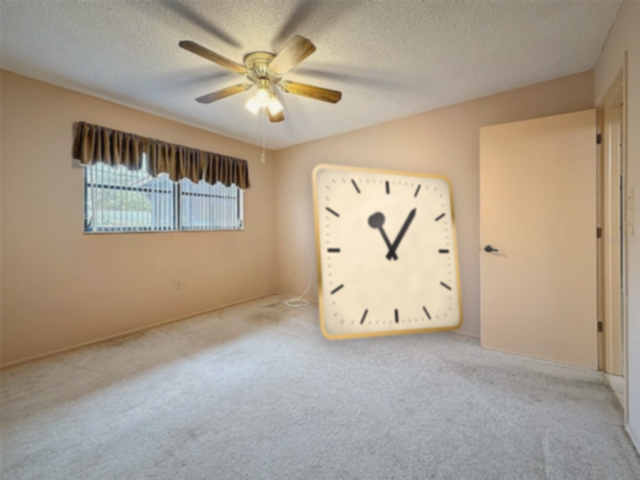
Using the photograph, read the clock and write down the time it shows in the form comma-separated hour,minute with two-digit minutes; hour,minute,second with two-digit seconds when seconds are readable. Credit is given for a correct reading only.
11,06
